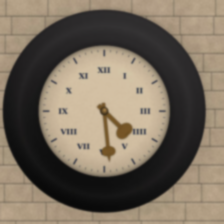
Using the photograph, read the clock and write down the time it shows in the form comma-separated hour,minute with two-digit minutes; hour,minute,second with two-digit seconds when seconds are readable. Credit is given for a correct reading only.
4,29
